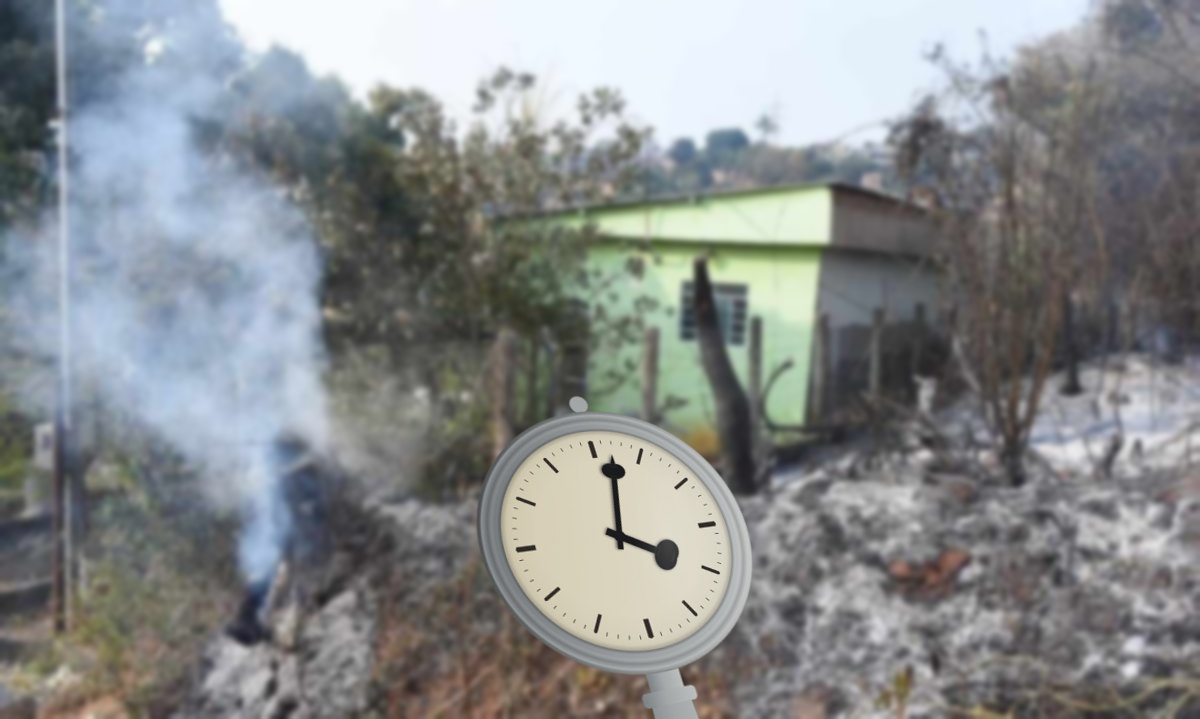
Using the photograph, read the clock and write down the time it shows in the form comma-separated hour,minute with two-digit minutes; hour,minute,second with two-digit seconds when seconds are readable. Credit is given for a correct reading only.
4,02
